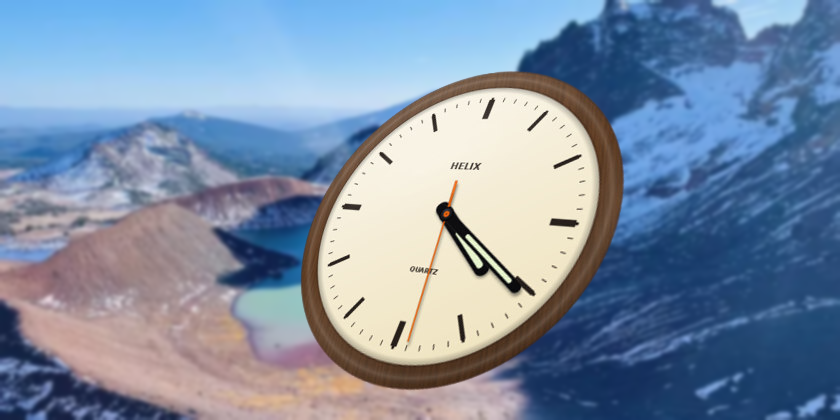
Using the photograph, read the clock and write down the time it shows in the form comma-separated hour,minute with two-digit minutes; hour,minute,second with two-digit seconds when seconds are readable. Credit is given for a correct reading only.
4,20,29
